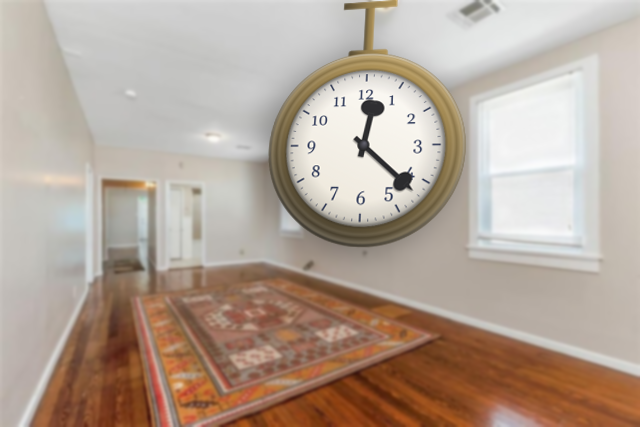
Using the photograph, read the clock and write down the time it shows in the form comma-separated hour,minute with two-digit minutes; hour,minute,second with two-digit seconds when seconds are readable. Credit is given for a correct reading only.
12,22
